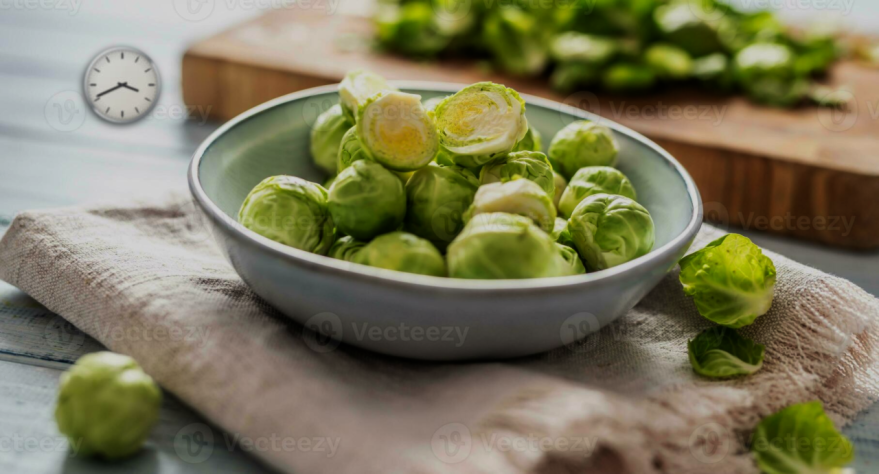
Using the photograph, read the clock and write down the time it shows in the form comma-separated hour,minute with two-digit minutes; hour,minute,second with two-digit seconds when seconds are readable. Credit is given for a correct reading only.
3,41
